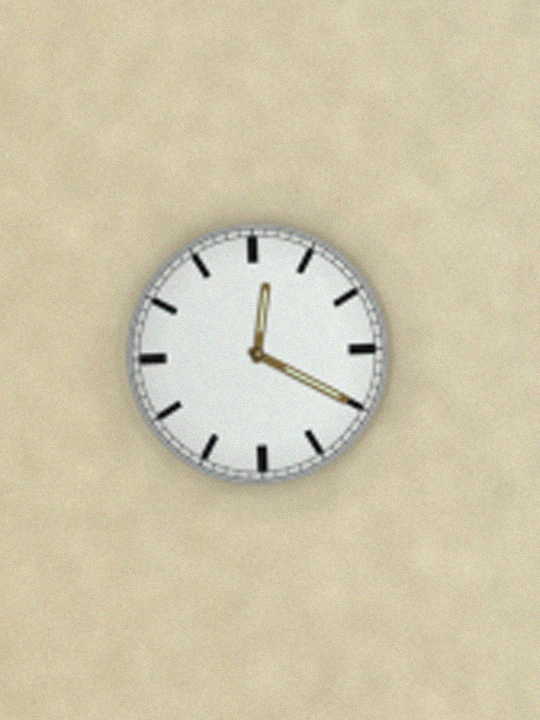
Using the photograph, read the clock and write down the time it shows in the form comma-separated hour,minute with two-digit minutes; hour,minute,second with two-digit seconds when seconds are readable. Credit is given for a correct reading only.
12,20
